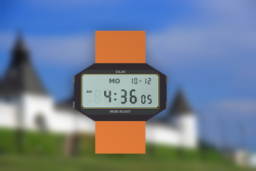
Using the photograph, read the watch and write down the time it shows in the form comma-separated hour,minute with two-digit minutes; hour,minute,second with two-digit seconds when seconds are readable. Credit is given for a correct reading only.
4,36,05
